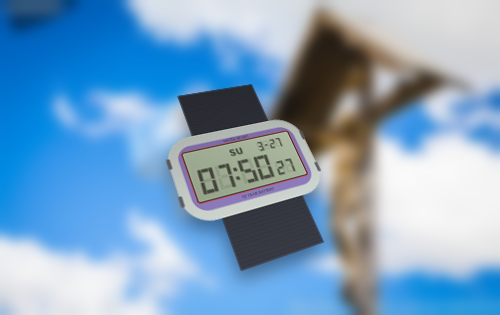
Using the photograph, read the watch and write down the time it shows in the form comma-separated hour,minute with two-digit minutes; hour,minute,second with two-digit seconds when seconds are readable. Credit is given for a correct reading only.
7,50,27
